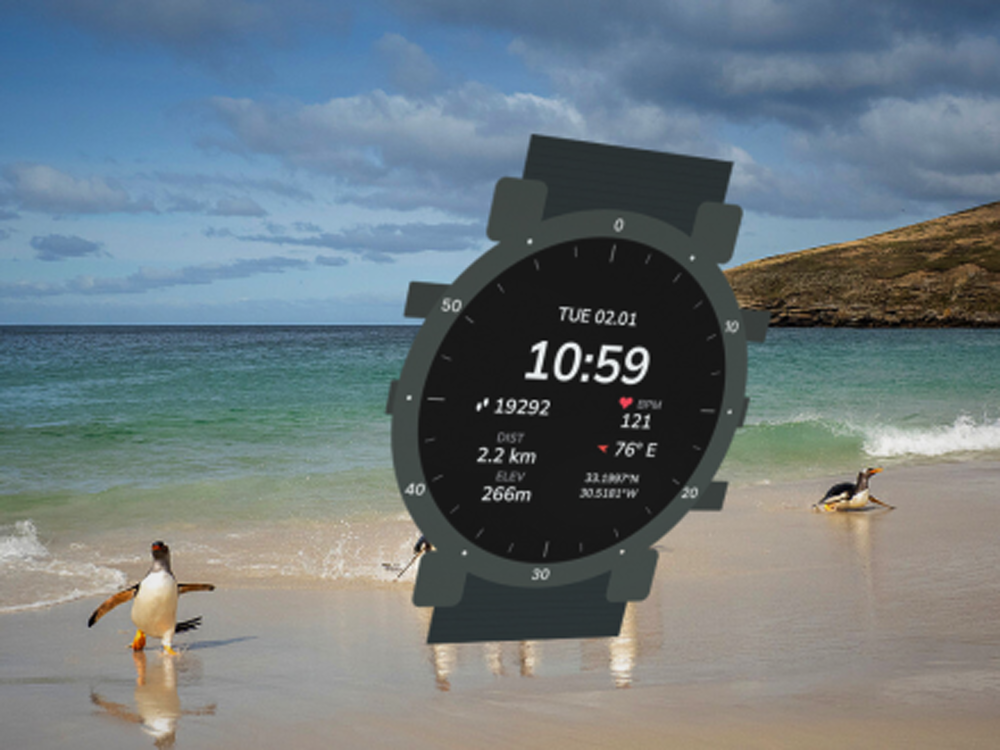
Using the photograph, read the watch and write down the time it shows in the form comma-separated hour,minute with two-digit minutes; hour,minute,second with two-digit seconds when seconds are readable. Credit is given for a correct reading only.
10,59
